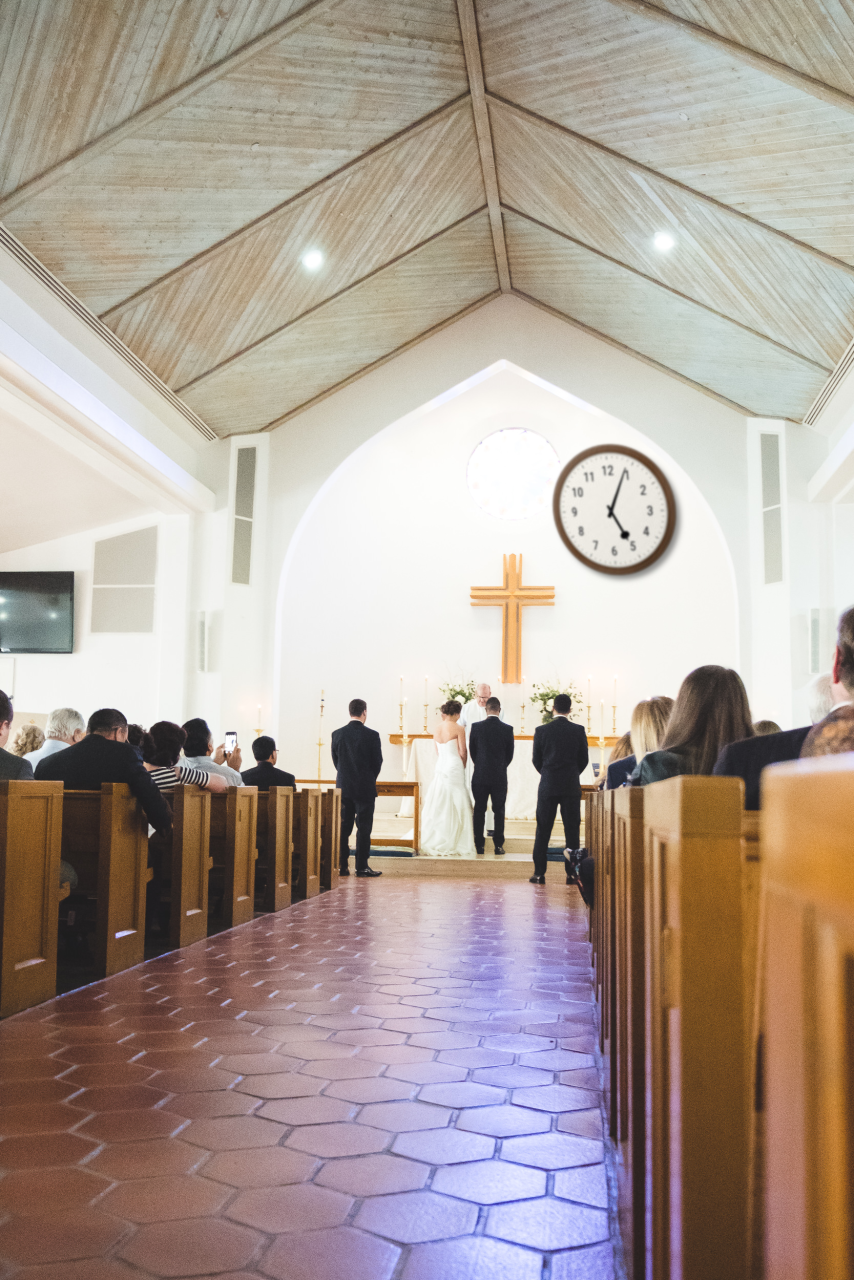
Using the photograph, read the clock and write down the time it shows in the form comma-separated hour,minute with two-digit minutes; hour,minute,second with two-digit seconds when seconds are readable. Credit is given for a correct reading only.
5,04
